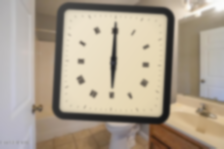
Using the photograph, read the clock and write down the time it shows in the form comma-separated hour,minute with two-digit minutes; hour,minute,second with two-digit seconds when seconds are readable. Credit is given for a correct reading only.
6,00
